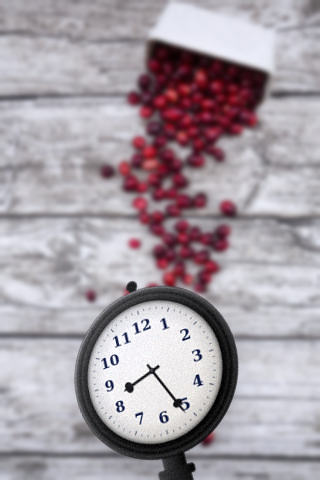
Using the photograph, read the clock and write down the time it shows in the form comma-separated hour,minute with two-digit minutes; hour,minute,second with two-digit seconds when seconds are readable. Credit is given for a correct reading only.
8,26
